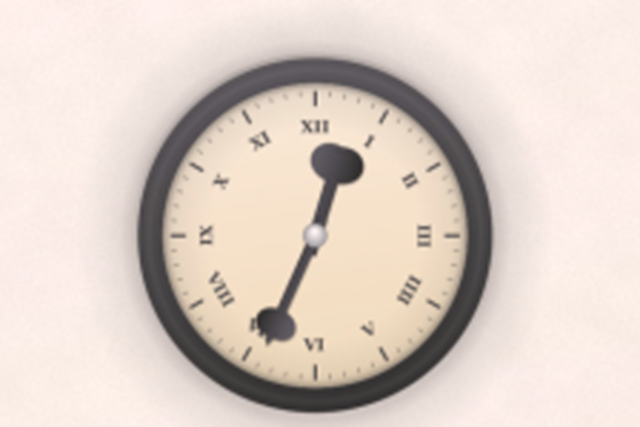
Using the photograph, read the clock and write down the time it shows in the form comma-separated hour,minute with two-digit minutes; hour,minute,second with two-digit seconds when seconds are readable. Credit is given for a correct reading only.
12,34
